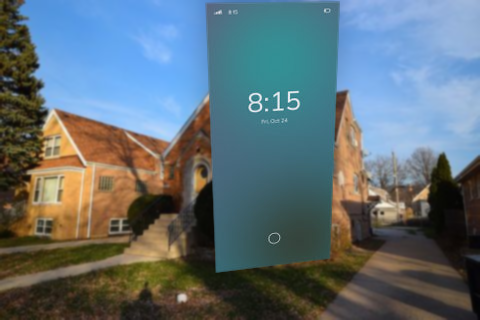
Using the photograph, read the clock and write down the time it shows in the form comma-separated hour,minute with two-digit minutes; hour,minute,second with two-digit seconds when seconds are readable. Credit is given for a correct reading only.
8,15
